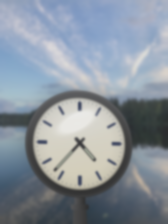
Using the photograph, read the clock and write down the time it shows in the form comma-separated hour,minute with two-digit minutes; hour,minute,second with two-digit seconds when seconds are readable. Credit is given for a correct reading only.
4,37
